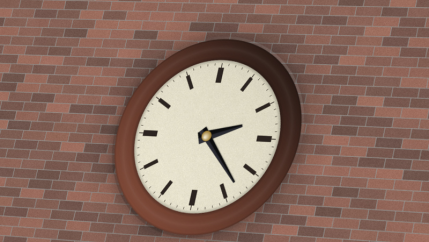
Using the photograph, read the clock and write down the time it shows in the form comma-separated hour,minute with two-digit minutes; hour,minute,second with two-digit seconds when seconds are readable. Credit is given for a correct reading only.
2,23
